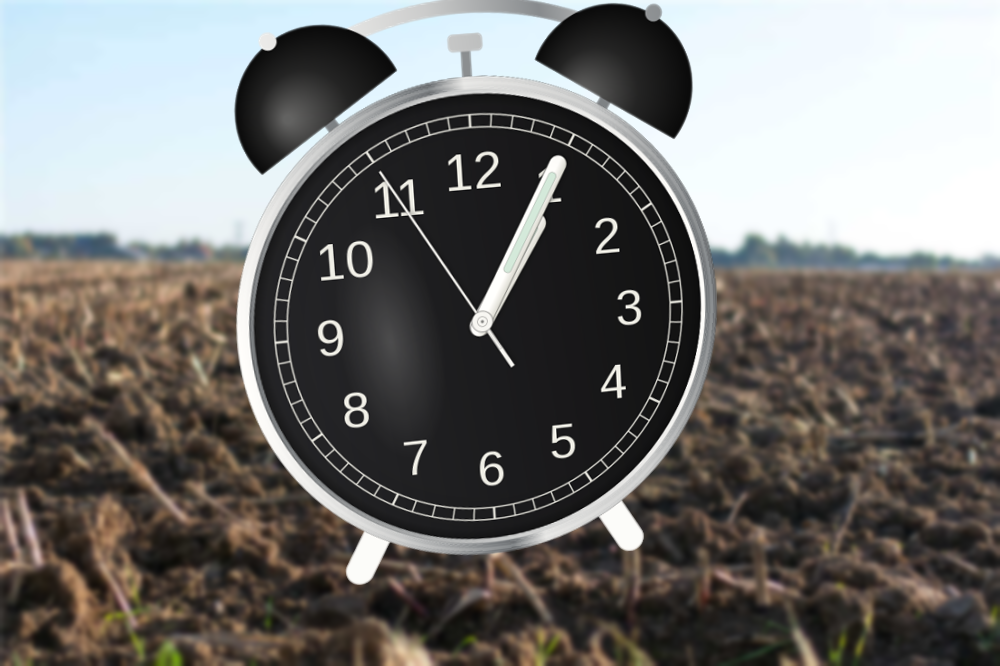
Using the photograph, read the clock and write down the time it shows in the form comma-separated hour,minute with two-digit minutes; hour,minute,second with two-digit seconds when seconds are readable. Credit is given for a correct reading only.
1,04,55
